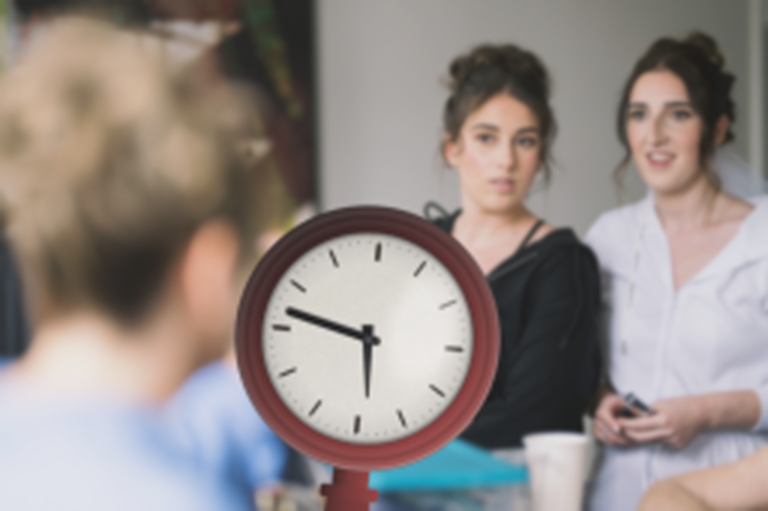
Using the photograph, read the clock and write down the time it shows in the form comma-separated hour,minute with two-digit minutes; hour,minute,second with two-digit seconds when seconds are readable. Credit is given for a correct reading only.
5,47
